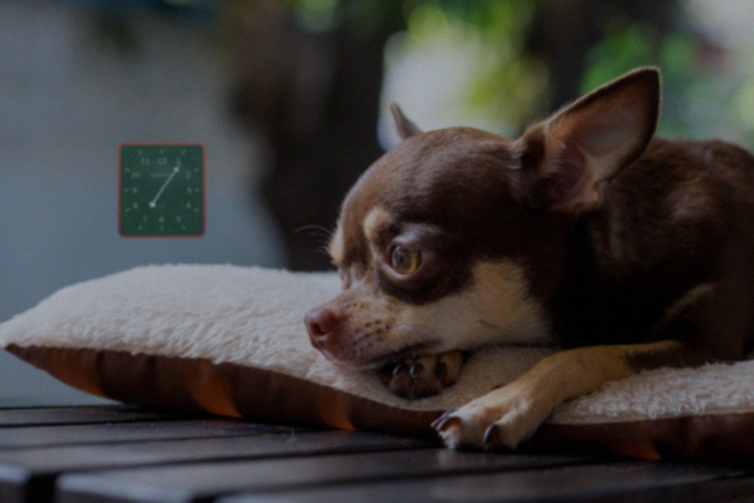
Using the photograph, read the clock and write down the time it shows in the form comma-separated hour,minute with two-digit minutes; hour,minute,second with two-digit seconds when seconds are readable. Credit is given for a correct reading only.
7,06
